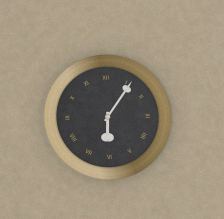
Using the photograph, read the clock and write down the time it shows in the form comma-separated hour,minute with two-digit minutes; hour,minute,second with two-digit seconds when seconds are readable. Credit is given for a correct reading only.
6,06
